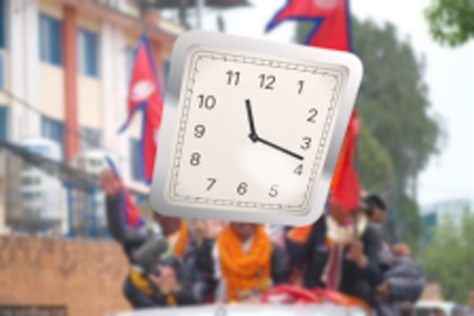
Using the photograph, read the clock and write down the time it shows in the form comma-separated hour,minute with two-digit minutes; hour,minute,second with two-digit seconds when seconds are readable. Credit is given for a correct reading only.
11,18
